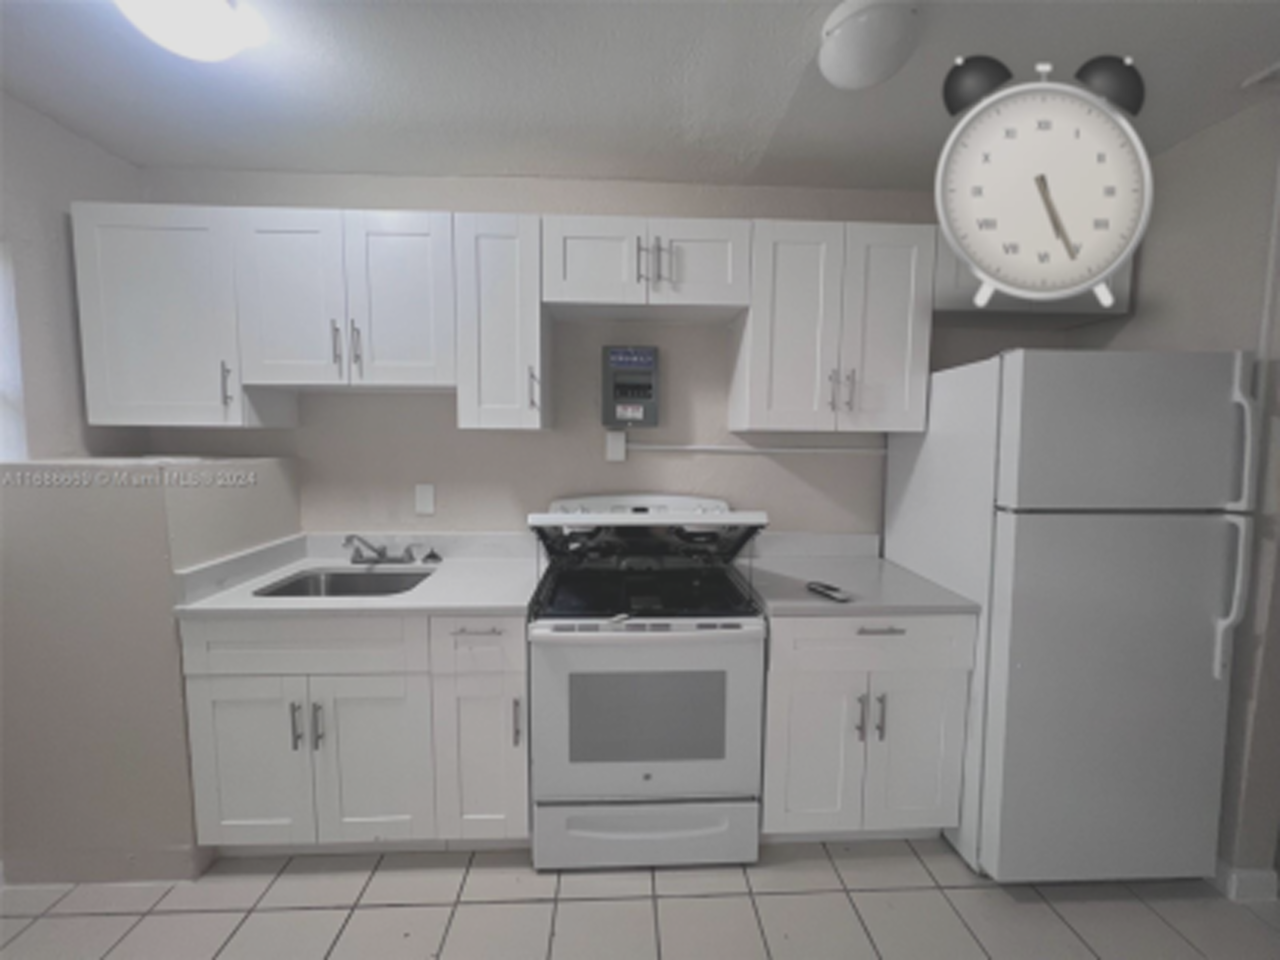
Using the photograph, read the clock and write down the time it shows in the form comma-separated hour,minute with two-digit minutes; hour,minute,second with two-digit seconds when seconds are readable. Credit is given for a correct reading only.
5,26
